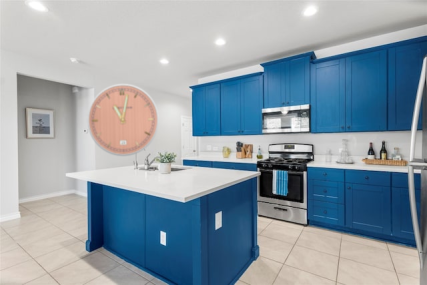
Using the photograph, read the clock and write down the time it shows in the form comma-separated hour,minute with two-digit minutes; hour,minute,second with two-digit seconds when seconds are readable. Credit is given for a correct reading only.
11,02
